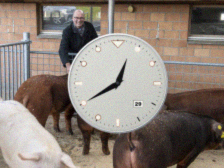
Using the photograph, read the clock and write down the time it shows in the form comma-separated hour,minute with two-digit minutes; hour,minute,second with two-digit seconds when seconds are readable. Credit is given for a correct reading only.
12,40
